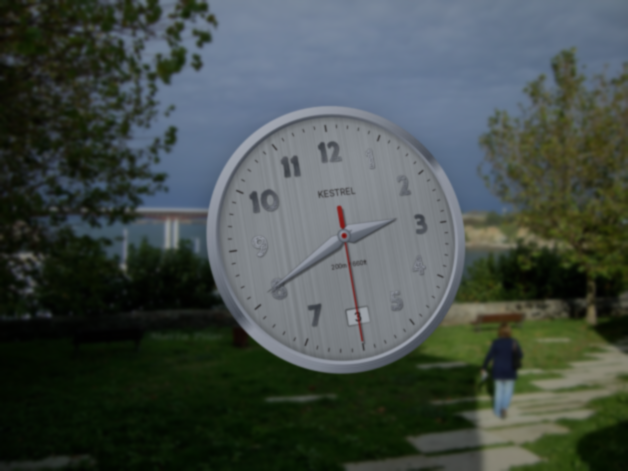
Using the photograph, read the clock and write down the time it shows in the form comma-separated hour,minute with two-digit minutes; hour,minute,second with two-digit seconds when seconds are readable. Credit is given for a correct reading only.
2,40,30
